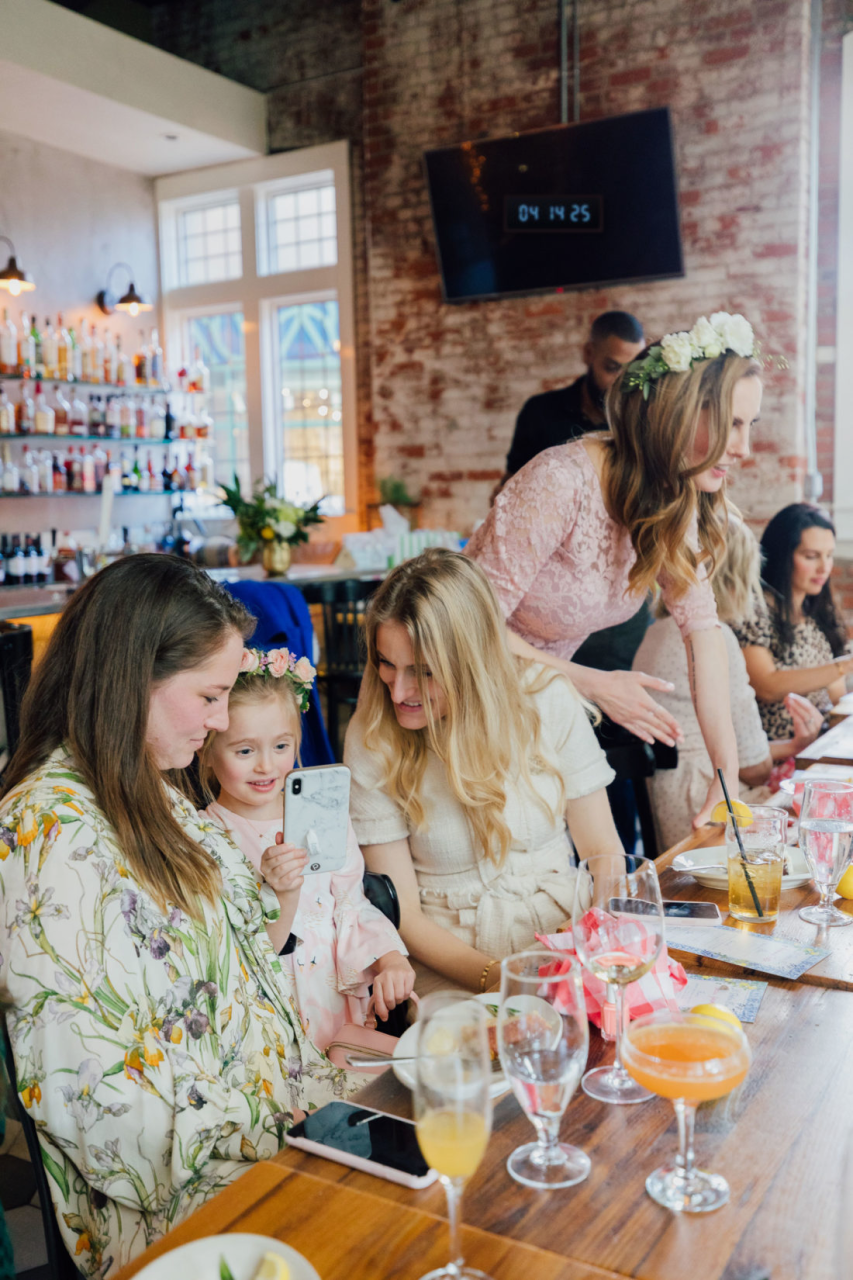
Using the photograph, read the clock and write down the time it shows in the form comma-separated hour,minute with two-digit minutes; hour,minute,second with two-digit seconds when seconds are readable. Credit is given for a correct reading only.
4,14,25
